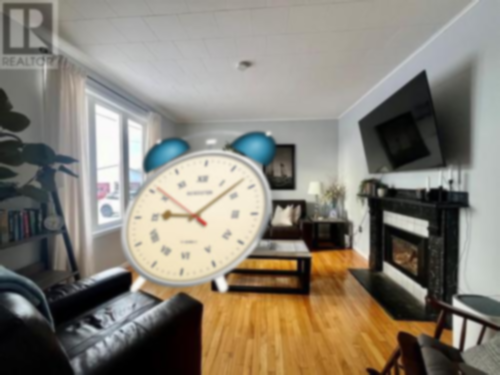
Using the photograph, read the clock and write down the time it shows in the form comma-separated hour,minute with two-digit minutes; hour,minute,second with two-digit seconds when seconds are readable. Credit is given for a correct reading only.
9,07,51
